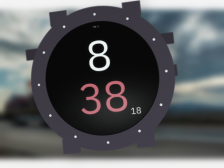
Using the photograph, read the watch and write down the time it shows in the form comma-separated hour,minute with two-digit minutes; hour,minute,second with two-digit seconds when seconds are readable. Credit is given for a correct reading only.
8,38,18
